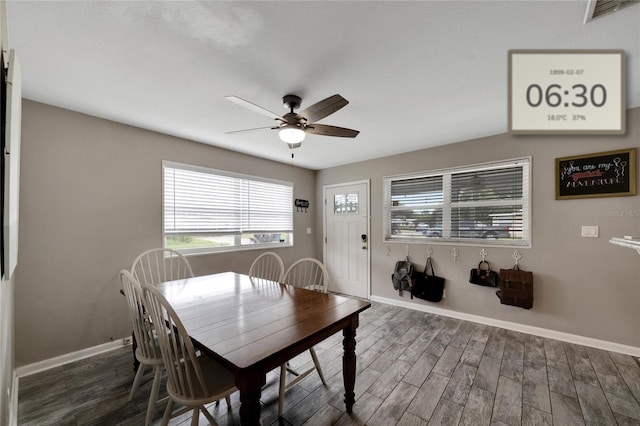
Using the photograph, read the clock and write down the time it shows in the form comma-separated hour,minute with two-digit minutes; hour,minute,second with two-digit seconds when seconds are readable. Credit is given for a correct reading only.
6,30
